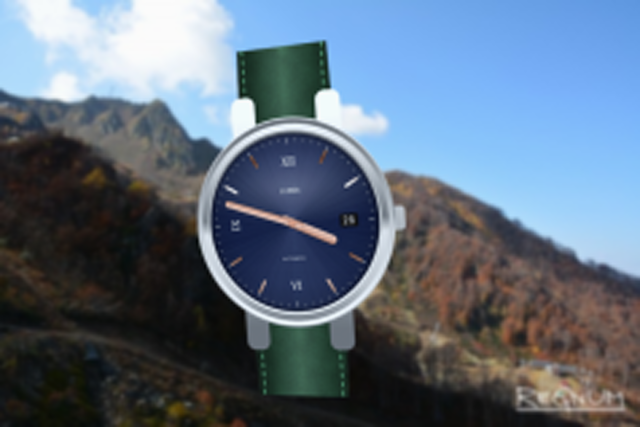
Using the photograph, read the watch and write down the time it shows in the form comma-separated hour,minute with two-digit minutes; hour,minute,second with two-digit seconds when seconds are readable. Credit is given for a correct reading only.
3,48
